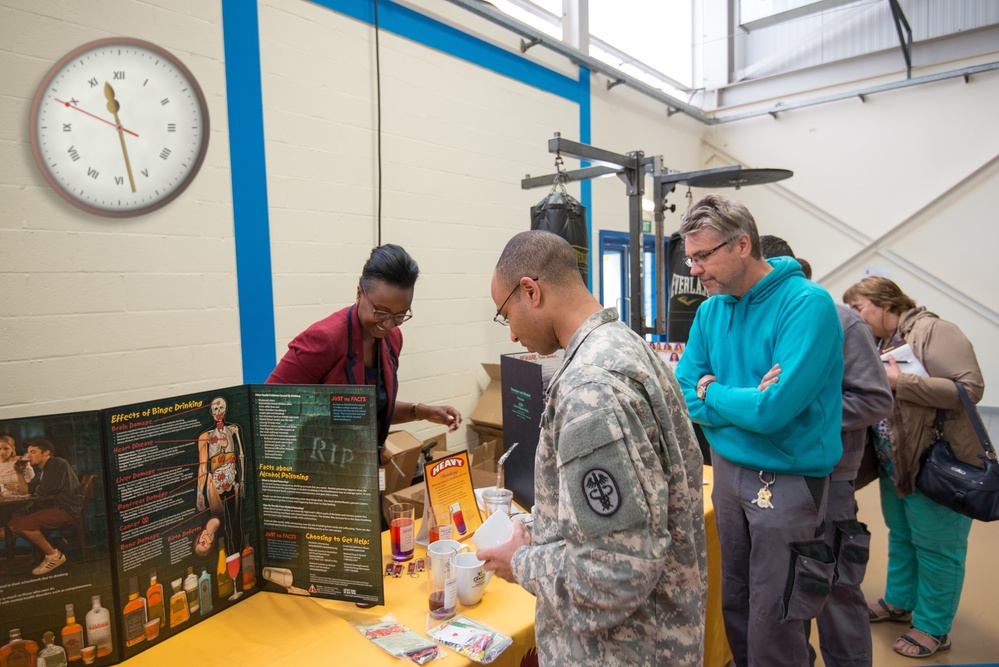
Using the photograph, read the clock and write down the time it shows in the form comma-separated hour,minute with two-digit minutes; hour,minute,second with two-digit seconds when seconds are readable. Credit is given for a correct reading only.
11,27,49
